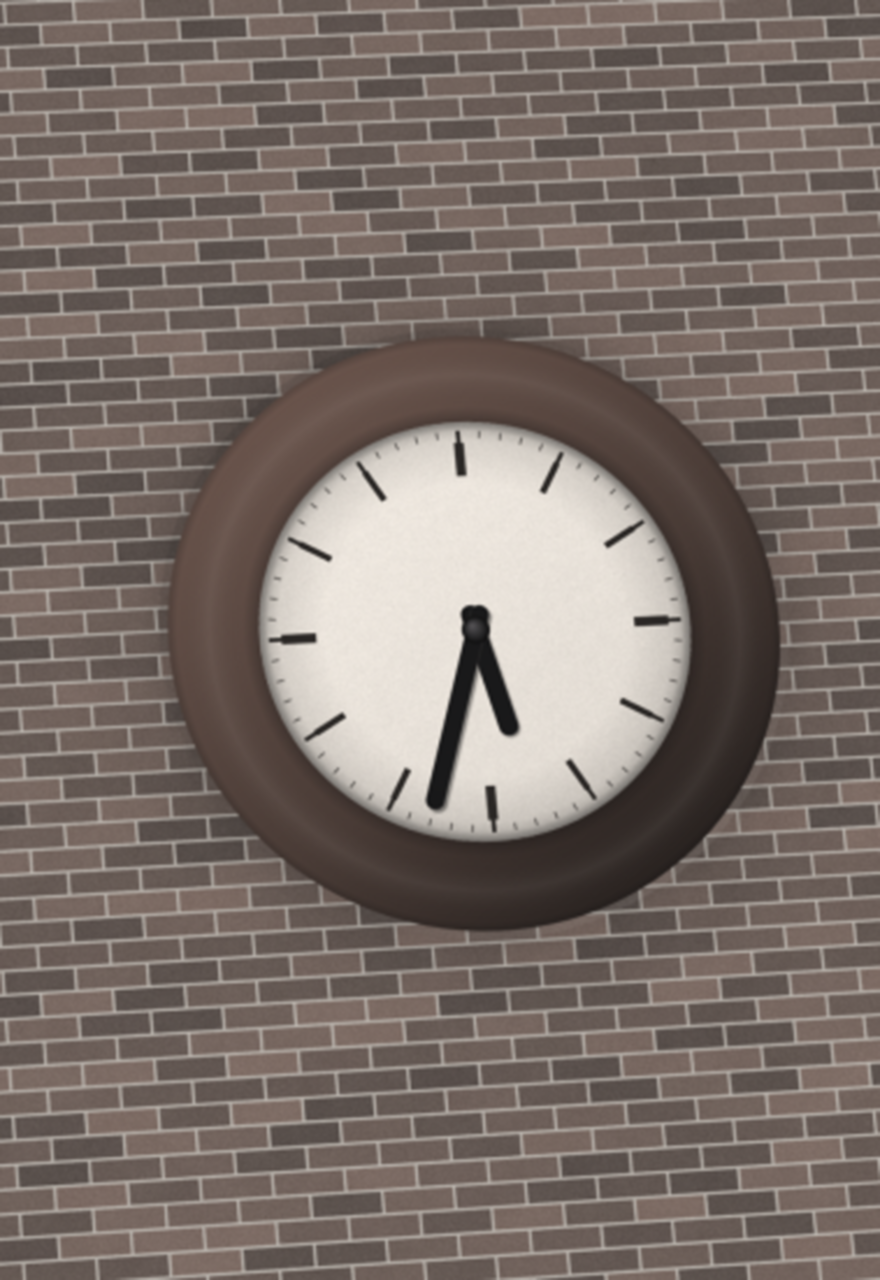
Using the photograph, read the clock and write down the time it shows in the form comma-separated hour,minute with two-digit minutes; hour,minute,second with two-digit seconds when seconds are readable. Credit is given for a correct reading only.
5,33
